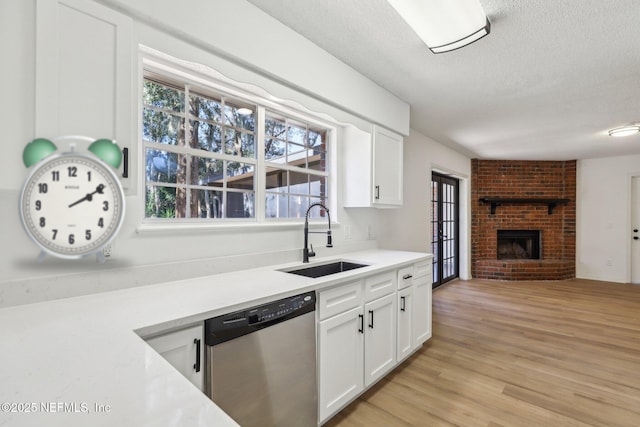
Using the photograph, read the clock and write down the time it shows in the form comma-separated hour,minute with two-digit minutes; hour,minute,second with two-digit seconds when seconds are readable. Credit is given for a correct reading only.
2,10
